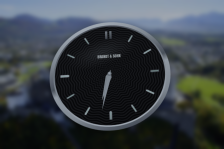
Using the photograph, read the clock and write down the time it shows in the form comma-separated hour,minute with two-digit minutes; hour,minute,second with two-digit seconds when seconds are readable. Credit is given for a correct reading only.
6,32
